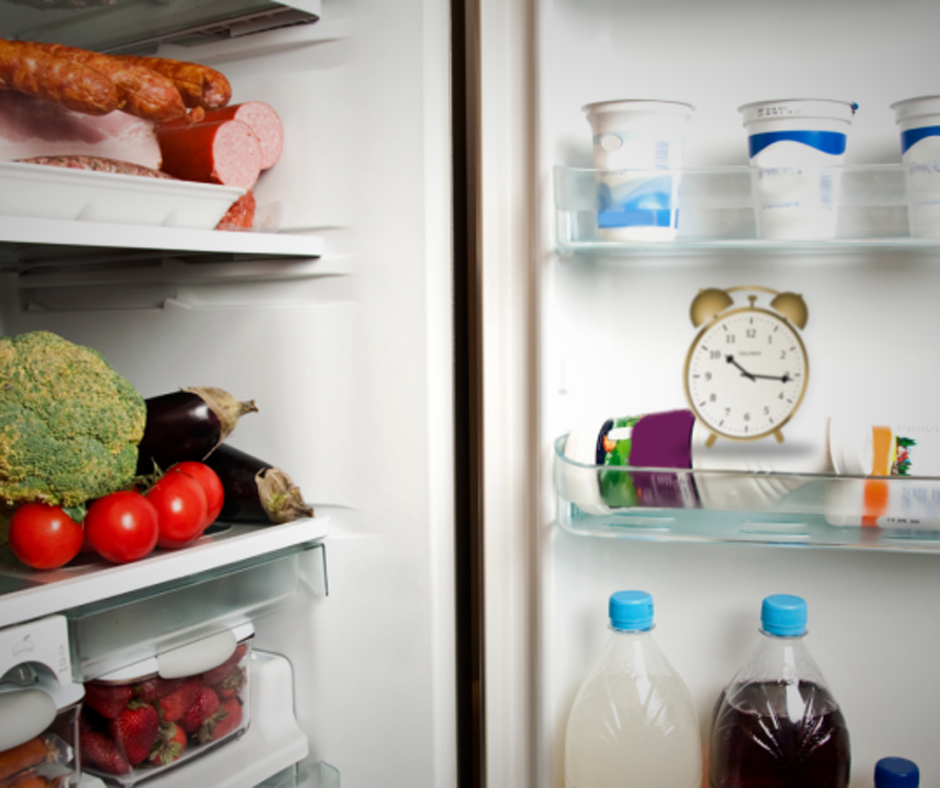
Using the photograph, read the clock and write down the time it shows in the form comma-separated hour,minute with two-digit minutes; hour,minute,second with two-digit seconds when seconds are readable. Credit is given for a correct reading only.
10,16
